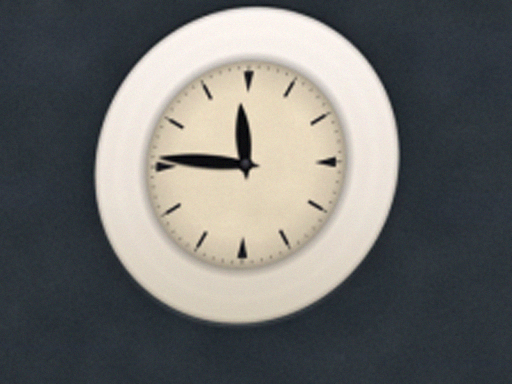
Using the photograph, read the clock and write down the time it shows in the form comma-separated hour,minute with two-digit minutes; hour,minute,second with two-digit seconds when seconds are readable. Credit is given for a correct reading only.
11,46
